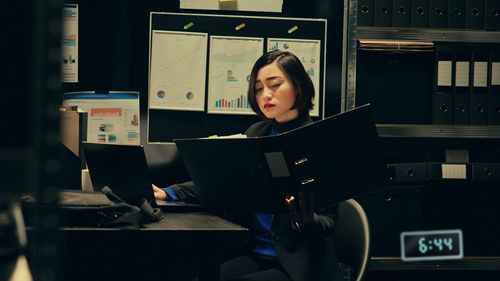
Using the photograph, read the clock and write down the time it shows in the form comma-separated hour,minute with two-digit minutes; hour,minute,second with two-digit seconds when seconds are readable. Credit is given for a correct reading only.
6,44
